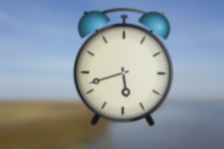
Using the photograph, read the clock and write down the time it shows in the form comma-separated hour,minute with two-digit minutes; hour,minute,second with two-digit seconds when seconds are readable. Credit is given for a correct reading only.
5,42
